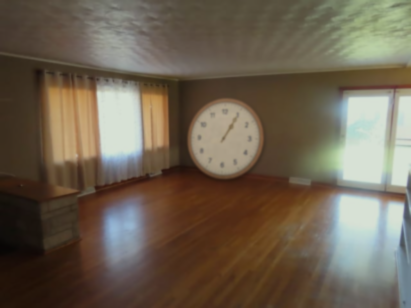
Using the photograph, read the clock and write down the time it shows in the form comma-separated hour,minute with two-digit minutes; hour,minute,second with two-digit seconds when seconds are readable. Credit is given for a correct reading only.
1,05
